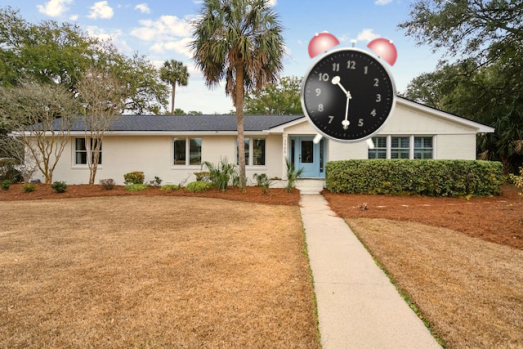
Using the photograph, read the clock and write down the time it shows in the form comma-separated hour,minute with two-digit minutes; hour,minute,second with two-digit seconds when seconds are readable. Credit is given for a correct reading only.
10,30
